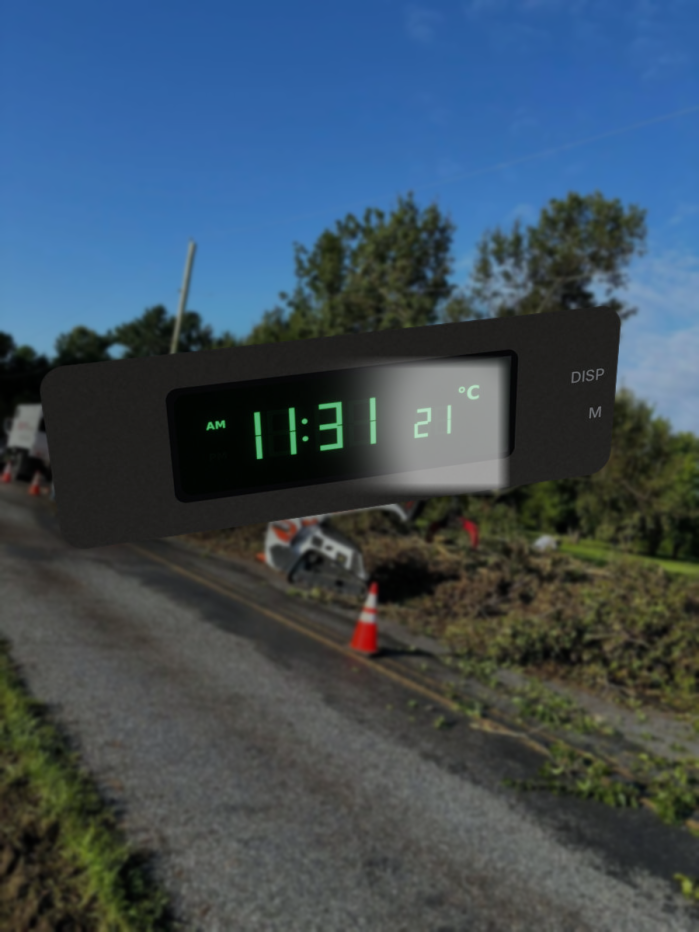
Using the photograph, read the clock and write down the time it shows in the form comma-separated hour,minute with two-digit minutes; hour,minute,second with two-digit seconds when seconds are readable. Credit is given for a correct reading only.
11,31
